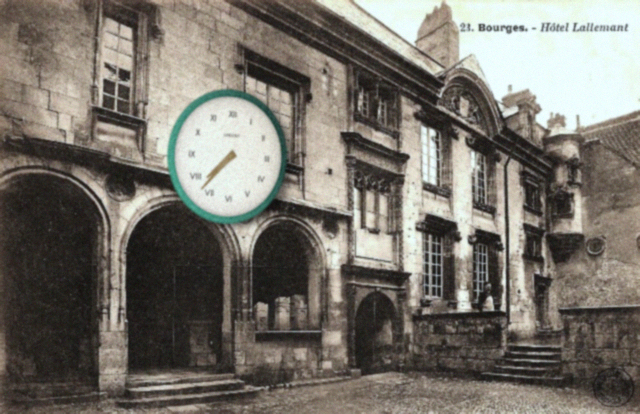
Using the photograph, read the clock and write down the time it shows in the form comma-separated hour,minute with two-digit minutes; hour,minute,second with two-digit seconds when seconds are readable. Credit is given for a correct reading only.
7,37
